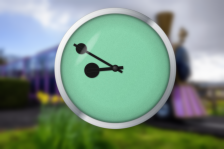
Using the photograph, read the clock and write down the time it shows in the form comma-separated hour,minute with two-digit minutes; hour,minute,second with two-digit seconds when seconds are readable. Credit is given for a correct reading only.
8,50
